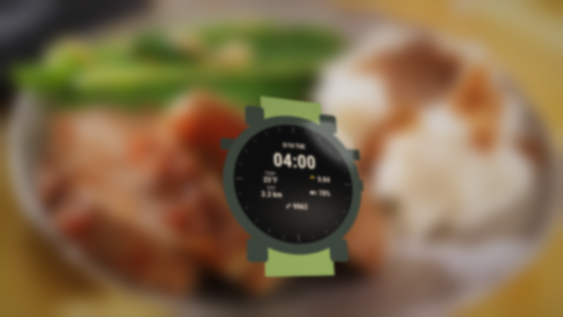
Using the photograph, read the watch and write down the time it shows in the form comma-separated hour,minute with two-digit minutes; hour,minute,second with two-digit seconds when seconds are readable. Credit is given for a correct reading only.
4,00
